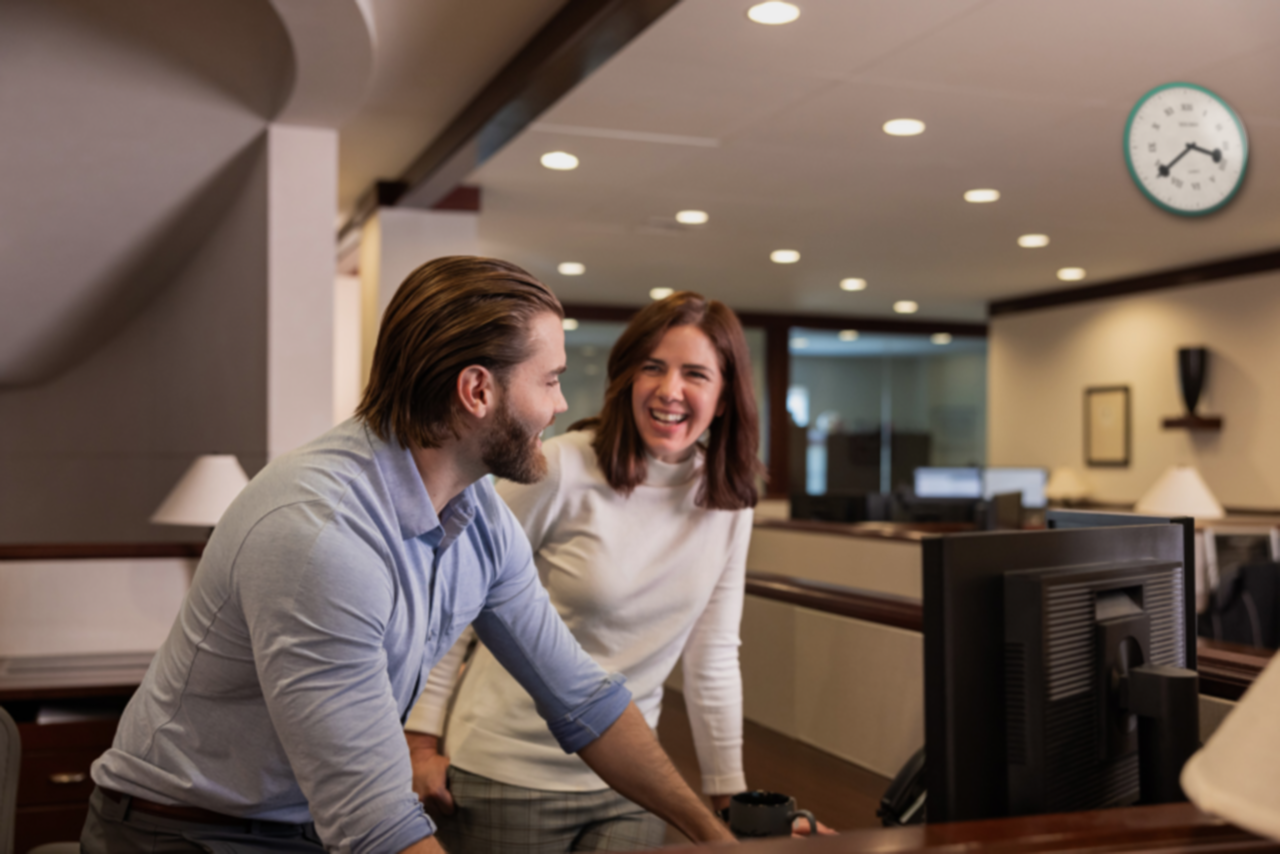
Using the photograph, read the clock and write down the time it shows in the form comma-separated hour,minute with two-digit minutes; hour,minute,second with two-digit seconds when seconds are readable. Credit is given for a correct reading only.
3,39
